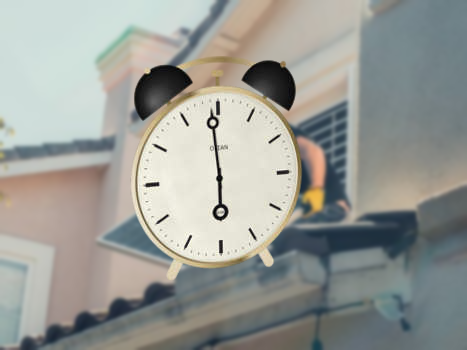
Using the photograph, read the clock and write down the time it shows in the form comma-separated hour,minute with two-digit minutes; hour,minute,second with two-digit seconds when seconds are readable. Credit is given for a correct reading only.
5,59
